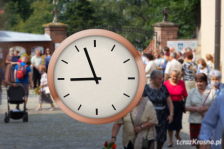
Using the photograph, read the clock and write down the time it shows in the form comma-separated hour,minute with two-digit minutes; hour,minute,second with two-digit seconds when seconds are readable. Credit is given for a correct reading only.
8,57
